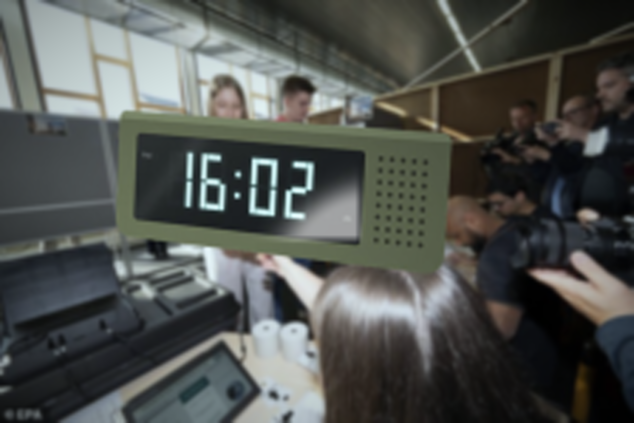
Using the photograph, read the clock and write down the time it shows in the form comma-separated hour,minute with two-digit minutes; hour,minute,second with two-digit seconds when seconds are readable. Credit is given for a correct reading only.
16,02
